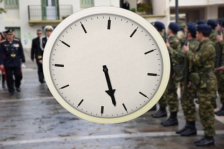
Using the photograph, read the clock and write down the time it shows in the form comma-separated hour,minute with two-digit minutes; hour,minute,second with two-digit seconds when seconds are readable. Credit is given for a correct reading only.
5,27
